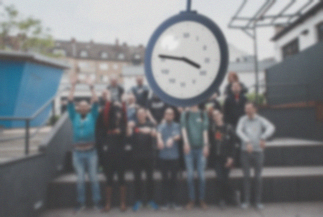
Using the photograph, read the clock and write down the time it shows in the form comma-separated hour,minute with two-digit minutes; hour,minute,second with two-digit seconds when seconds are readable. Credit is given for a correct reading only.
3,46
